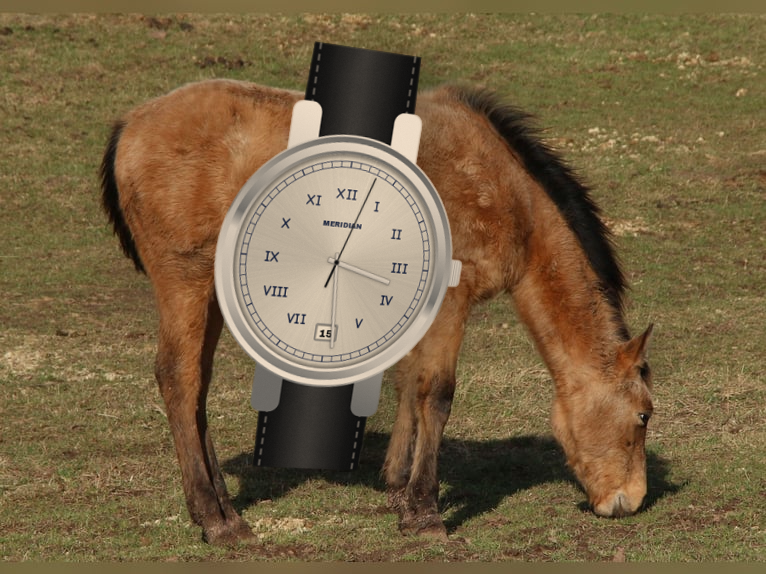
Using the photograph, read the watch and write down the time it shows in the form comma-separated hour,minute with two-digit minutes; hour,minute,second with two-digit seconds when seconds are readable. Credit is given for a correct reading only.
3,29,03
